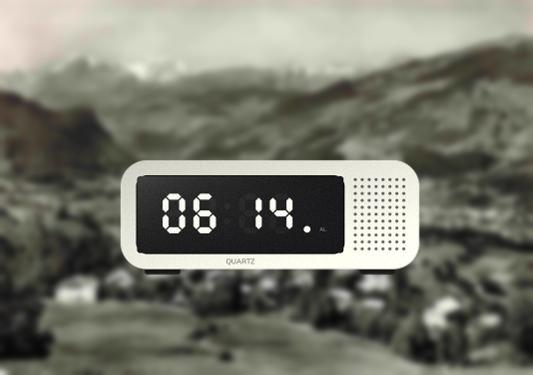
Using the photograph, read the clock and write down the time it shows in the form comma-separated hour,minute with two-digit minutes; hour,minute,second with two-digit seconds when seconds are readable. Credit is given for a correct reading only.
6,14
